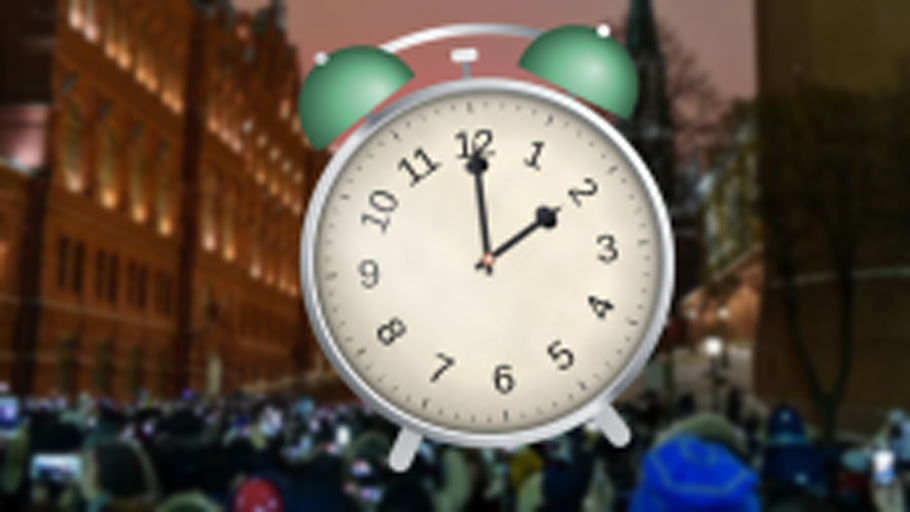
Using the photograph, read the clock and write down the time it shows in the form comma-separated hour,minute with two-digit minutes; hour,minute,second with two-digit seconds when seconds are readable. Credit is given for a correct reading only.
2,00
